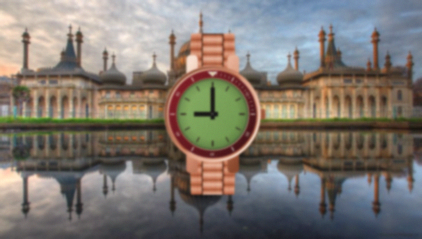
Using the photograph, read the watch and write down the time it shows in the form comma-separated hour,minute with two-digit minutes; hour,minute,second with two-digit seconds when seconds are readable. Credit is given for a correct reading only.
9,00
